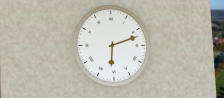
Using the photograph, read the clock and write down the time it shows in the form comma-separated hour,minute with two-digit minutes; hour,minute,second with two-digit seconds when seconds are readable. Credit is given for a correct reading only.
6,12
